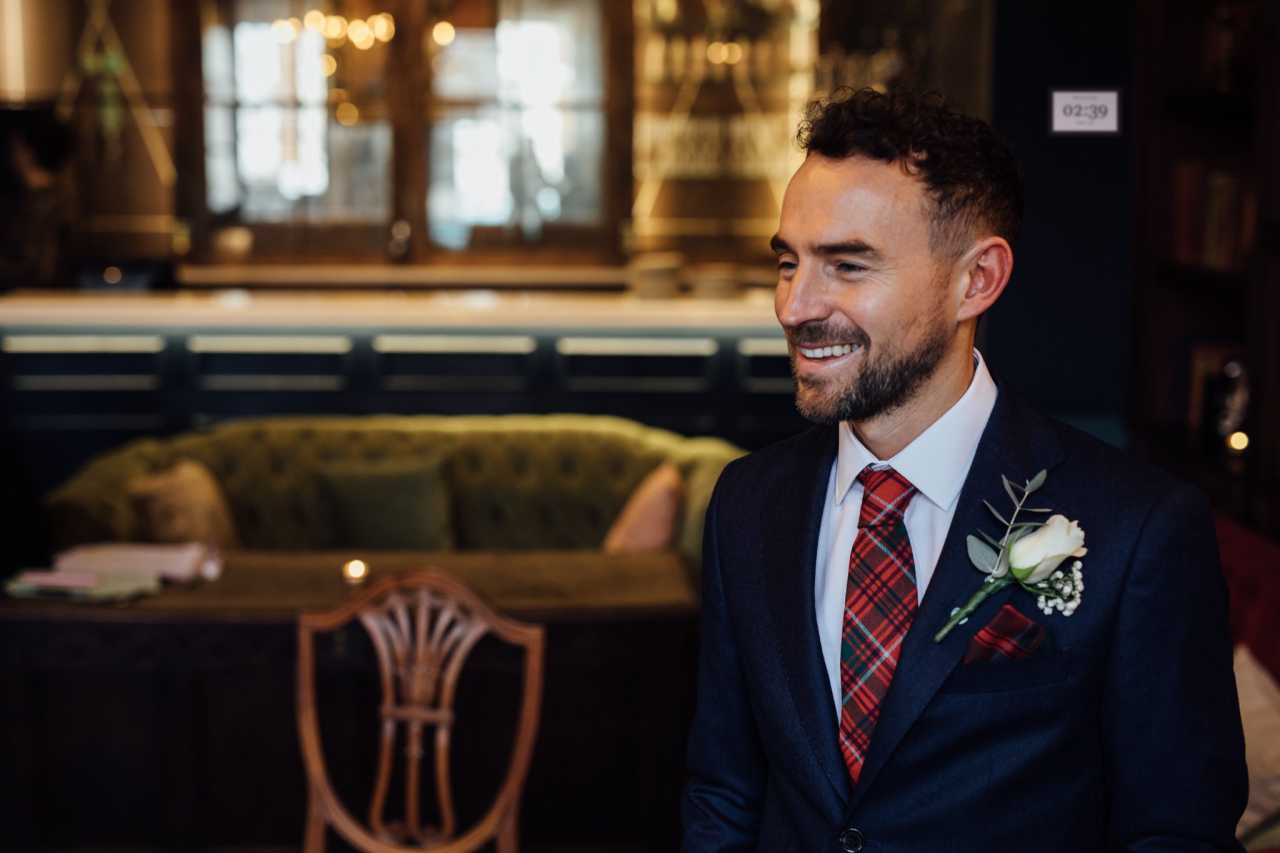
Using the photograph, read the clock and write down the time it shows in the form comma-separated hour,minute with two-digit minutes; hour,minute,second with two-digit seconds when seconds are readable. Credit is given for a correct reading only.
2,39
